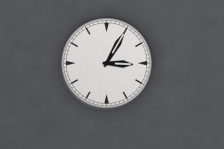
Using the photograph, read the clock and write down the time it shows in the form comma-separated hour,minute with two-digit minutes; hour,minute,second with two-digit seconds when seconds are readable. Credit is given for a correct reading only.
3,05
